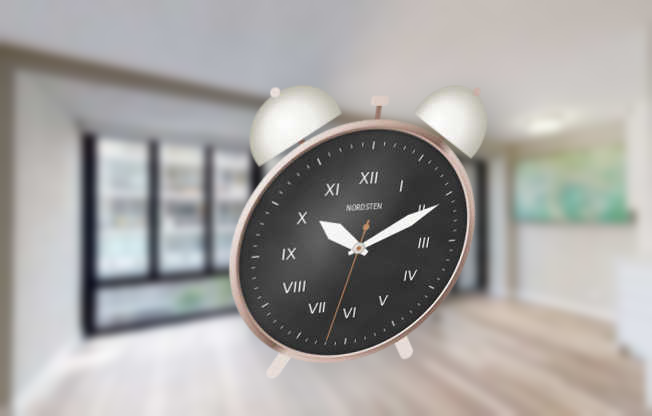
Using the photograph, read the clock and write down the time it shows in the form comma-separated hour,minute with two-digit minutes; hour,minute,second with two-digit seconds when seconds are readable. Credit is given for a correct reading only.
10,10,32
